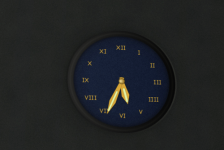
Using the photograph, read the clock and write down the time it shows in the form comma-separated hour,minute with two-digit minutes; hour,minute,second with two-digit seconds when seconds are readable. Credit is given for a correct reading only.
5,34
